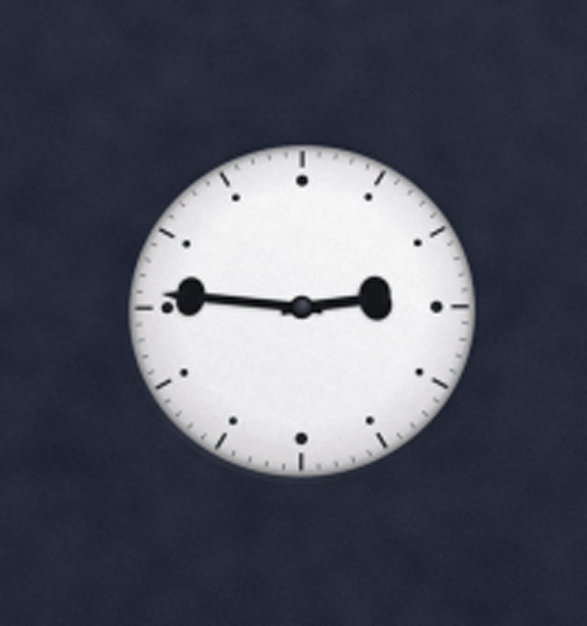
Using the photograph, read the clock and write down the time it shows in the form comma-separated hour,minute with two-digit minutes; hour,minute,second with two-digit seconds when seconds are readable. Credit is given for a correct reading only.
2,46
